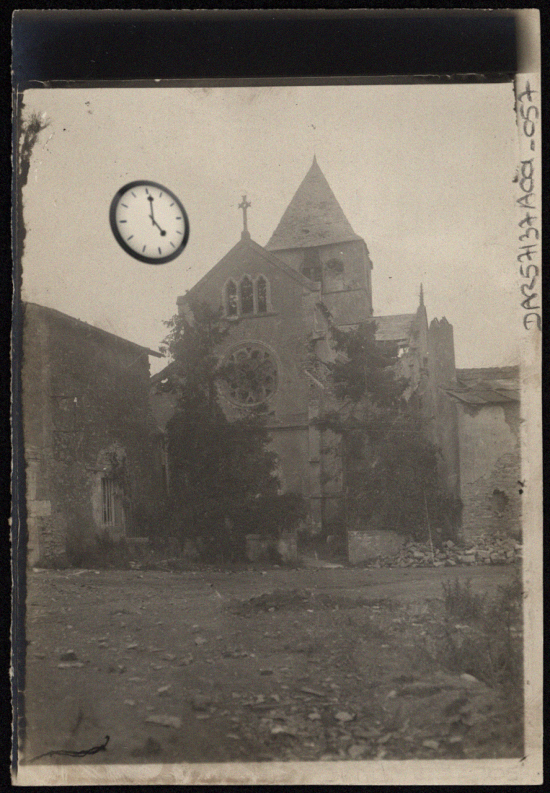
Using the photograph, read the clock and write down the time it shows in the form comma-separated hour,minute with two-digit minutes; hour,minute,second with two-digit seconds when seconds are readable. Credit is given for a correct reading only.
5,01
